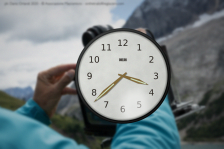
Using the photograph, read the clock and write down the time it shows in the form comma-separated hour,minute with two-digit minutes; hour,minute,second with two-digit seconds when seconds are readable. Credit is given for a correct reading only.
3,38
